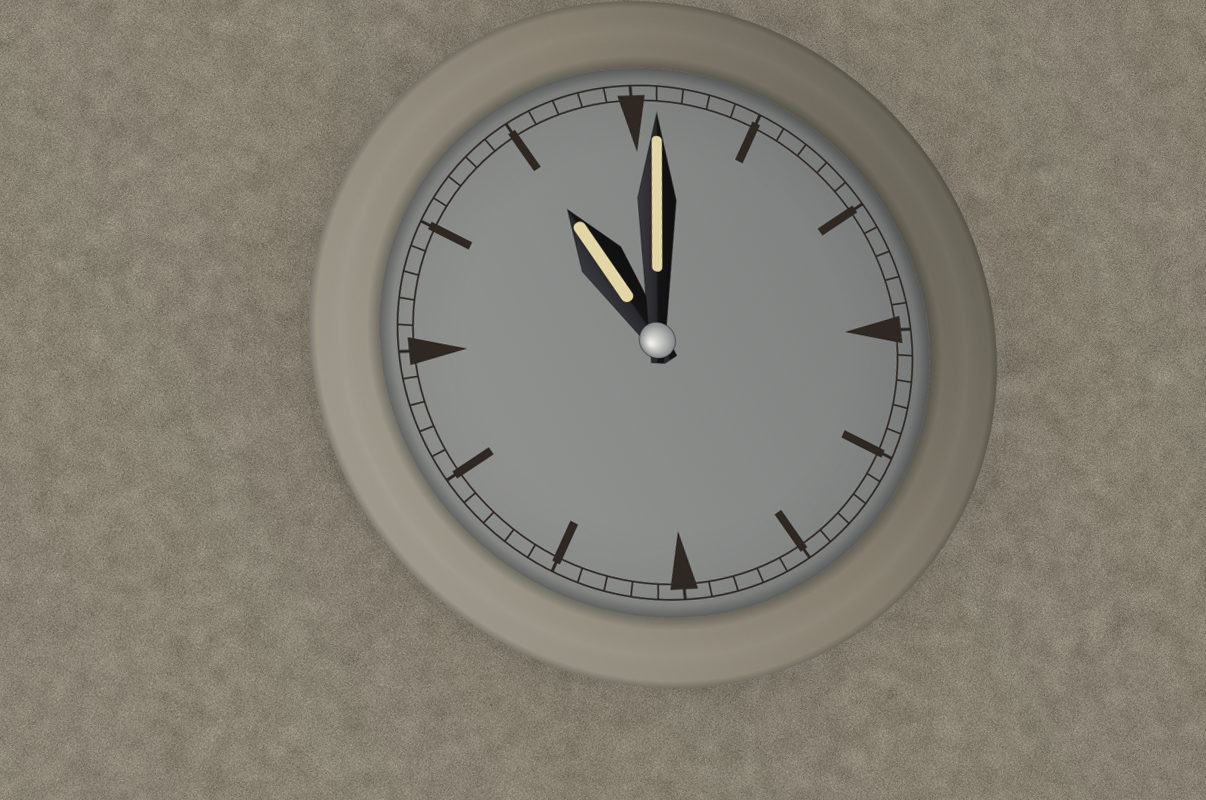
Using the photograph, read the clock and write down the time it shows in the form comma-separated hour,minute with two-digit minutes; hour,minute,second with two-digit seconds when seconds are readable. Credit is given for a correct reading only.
11,01
